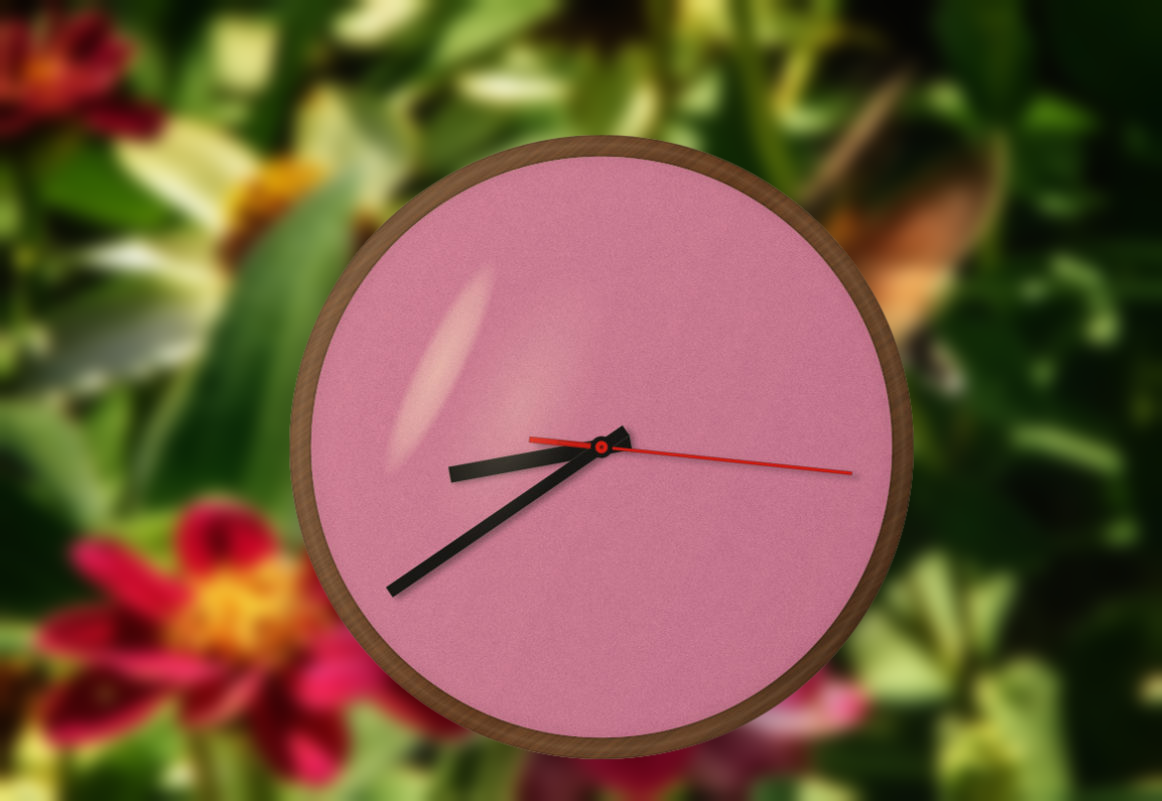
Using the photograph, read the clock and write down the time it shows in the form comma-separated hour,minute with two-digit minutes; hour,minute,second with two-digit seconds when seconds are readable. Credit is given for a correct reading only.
8,39,16
